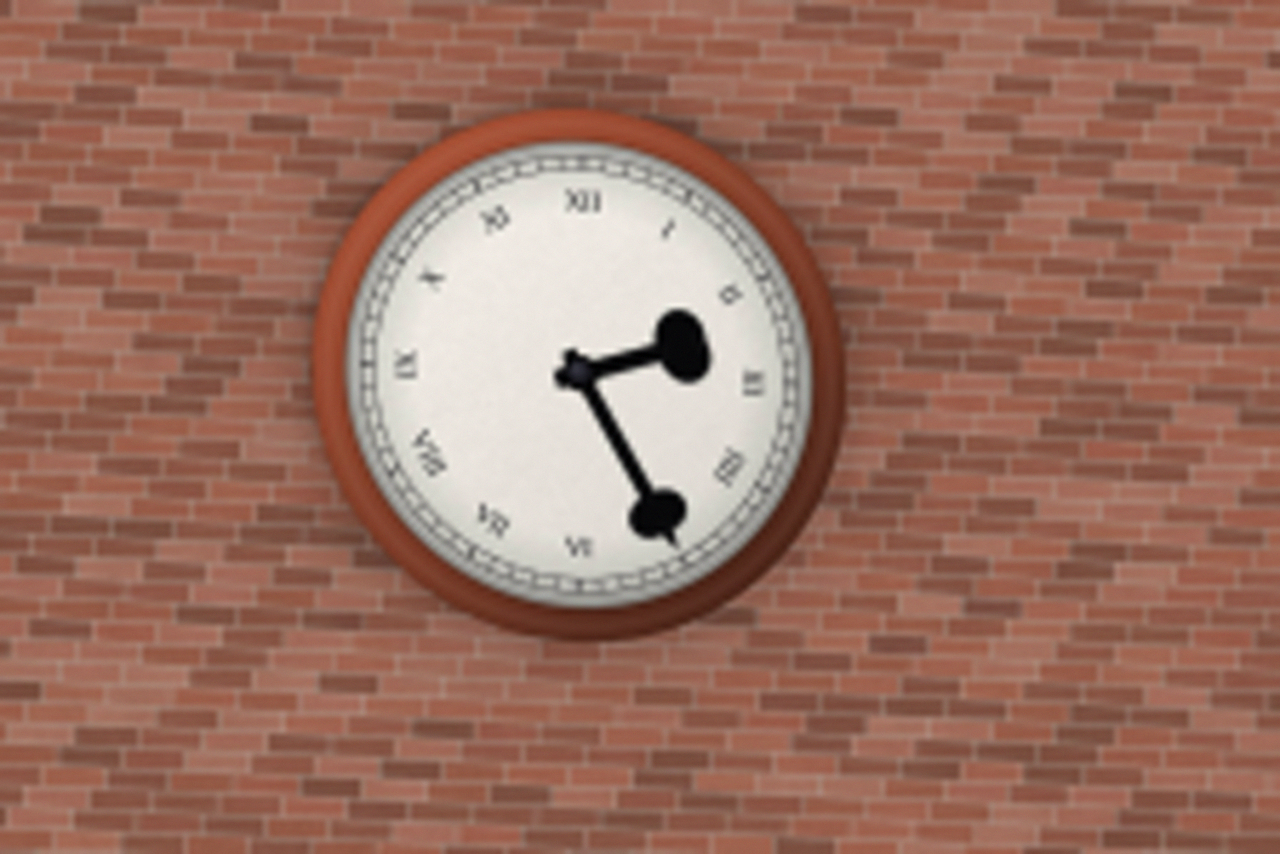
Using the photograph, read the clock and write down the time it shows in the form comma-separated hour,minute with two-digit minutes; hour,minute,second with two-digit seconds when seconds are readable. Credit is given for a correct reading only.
2,25
